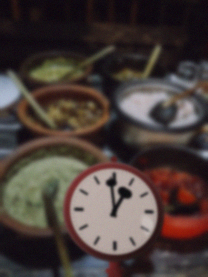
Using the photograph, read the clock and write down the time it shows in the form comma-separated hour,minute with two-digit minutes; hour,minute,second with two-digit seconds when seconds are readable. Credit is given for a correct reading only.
12,59
